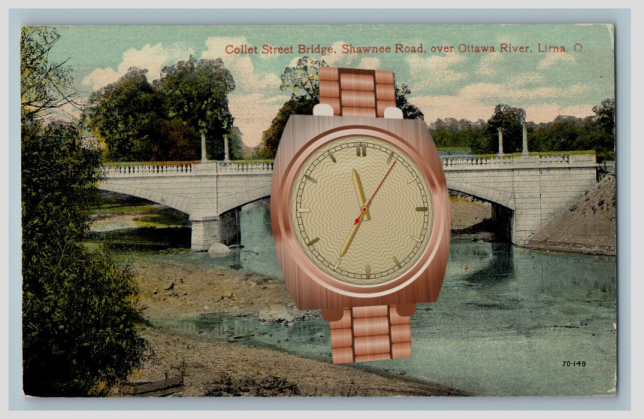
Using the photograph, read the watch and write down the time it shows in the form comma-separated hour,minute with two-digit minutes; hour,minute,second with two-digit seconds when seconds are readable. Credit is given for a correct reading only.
11,35,06
